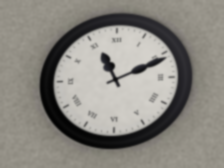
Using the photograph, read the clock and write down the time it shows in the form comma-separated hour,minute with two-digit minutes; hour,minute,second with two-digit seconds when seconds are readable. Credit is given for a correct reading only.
11,11
